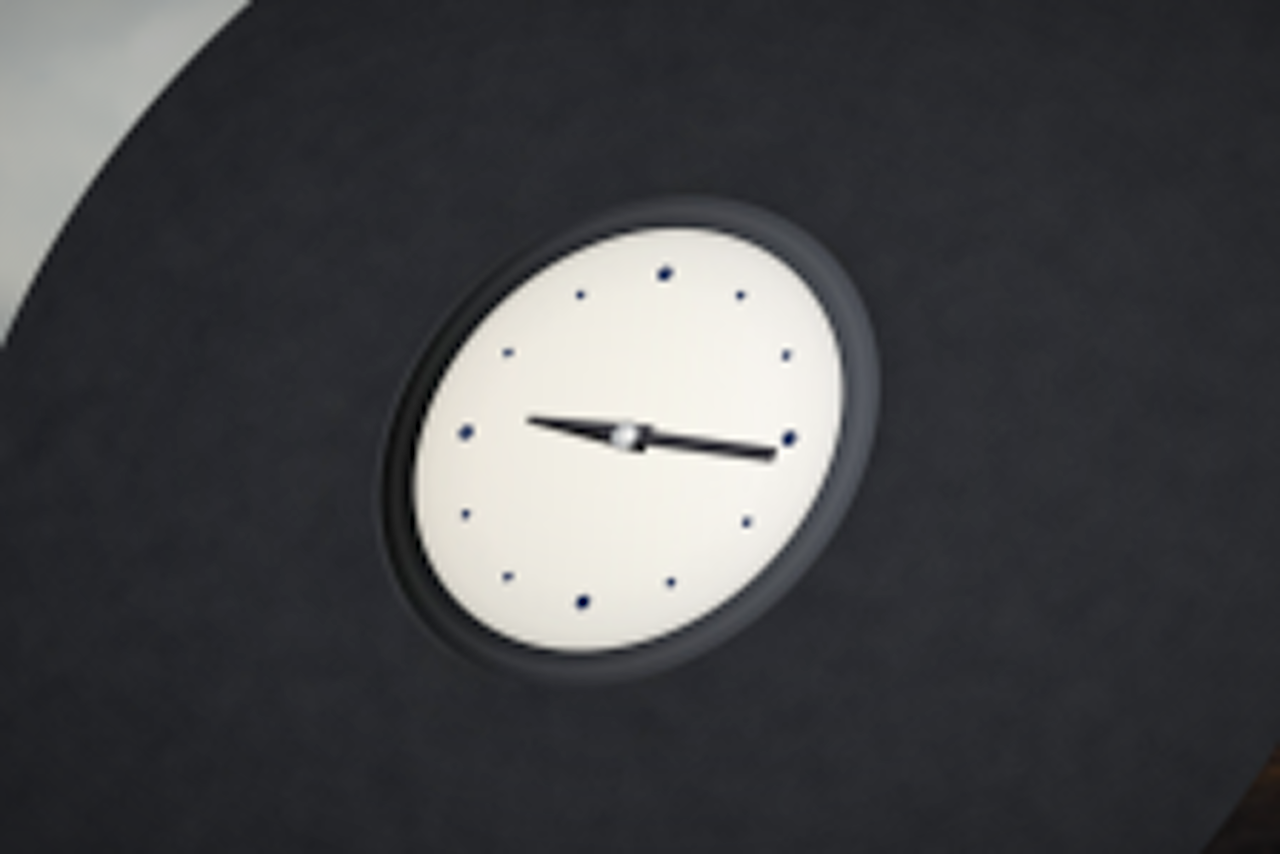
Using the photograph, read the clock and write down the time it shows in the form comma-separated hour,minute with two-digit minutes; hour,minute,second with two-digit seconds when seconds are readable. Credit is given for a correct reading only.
9,16
